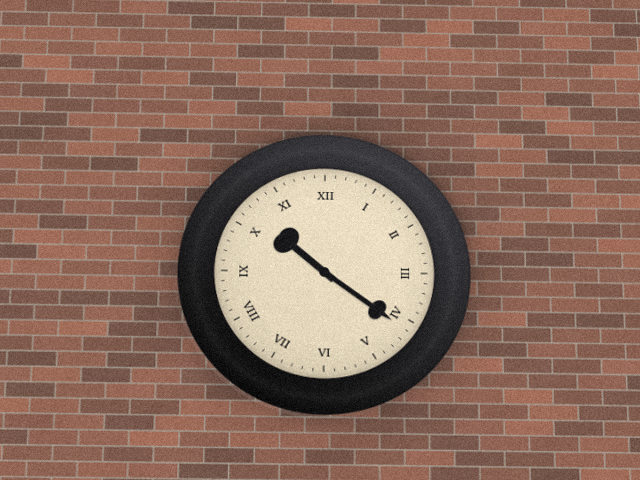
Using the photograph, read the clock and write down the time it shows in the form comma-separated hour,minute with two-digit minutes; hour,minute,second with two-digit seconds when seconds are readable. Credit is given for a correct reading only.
10,21
